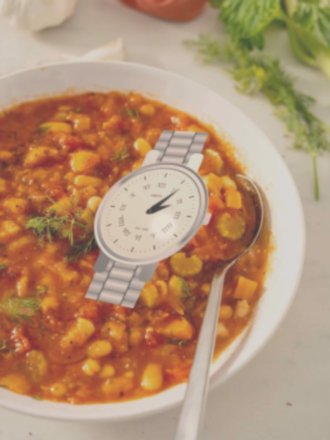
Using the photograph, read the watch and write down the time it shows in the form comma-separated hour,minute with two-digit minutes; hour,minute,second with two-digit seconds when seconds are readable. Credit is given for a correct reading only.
2,06
